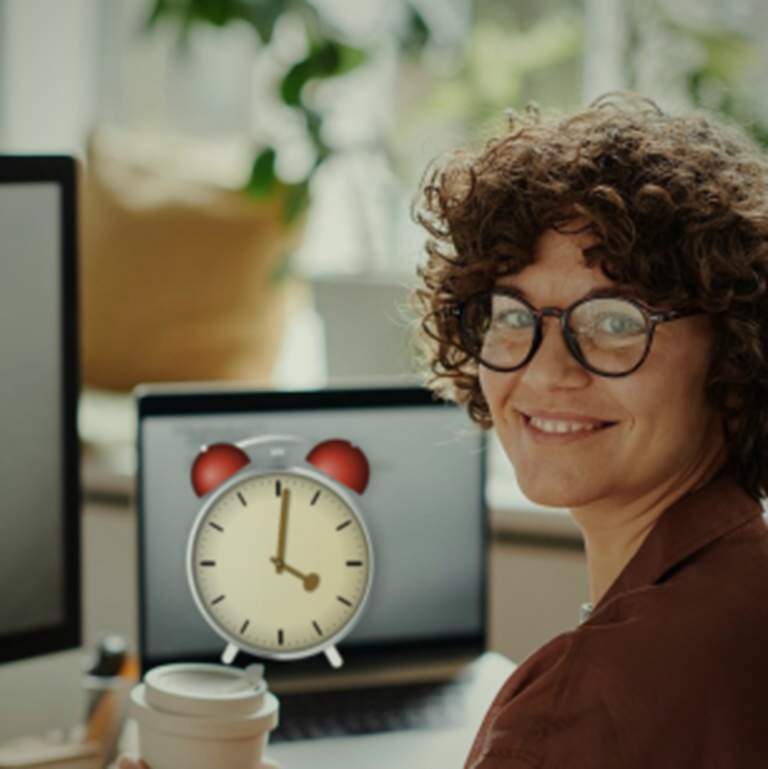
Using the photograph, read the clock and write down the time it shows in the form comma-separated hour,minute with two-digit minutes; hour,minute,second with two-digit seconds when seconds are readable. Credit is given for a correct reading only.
4,01
